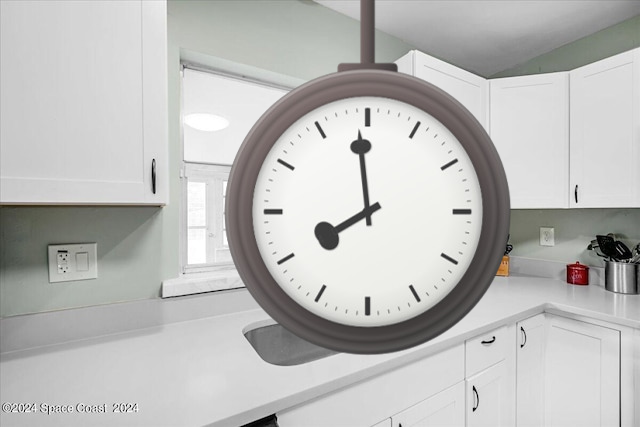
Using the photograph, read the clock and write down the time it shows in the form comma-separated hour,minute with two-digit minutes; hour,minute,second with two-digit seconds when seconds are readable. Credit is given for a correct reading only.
7,59
